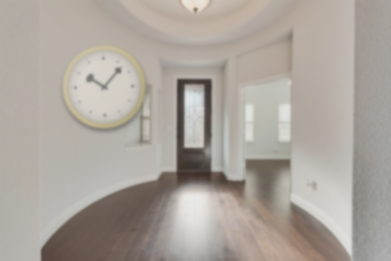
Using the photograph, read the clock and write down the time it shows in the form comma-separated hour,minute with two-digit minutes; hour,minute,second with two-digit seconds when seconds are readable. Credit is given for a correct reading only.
10,07
